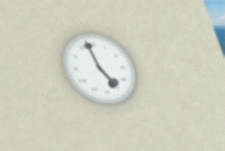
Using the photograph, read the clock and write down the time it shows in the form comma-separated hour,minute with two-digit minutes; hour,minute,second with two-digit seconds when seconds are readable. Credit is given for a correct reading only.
4,58
